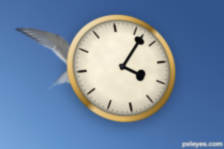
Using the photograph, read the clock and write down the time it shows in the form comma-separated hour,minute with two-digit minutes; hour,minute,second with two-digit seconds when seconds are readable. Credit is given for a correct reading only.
4,07
